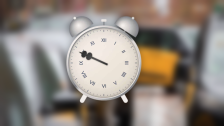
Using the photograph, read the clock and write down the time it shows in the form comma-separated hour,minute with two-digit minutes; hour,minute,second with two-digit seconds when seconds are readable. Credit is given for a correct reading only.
9,49
